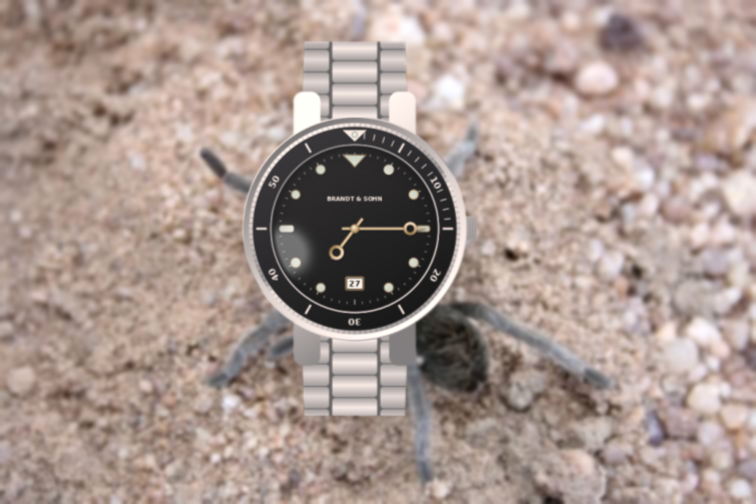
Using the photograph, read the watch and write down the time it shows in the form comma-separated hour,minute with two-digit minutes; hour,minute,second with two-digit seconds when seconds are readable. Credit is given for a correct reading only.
7,15
